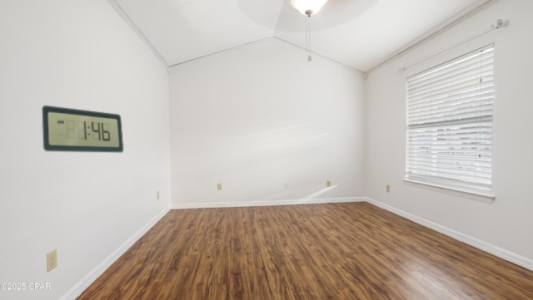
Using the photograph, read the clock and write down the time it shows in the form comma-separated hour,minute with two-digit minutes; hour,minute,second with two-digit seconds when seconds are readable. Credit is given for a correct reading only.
1,46
